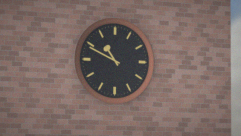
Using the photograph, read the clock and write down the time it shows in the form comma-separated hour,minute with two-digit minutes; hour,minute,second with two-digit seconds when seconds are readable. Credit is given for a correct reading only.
10,49
